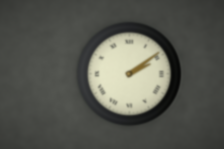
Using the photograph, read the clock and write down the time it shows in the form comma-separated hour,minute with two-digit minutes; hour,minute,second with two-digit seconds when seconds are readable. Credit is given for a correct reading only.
2,09
